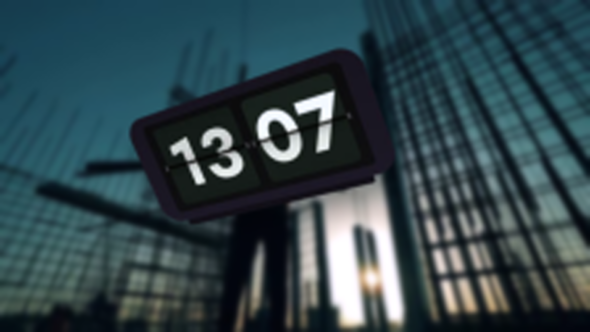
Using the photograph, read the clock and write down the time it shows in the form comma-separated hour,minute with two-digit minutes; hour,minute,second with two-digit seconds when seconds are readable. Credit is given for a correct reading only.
13,07
